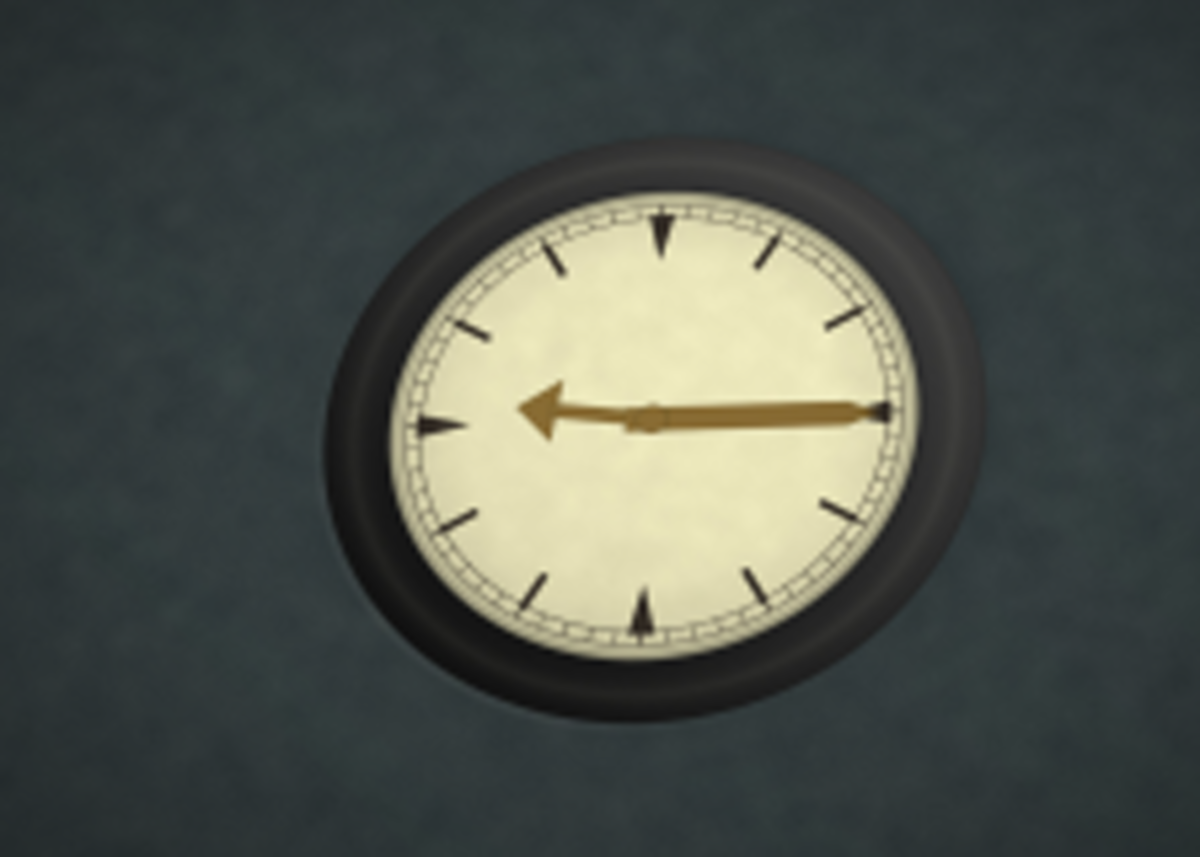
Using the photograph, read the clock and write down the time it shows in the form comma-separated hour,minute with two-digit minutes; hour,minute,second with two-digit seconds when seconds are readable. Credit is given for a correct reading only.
9,15
